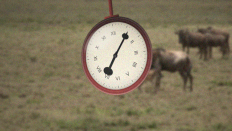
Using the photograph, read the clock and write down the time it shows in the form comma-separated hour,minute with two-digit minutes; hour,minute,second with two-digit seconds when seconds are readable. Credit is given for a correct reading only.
7,06
